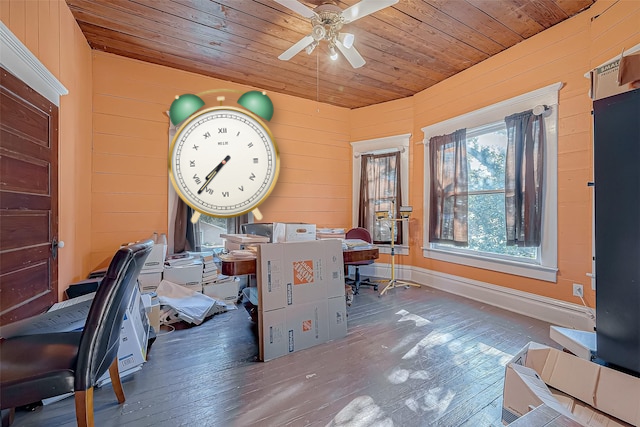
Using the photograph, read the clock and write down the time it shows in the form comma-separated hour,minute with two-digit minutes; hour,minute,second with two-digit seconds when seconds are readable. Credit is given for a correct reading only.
7,37
